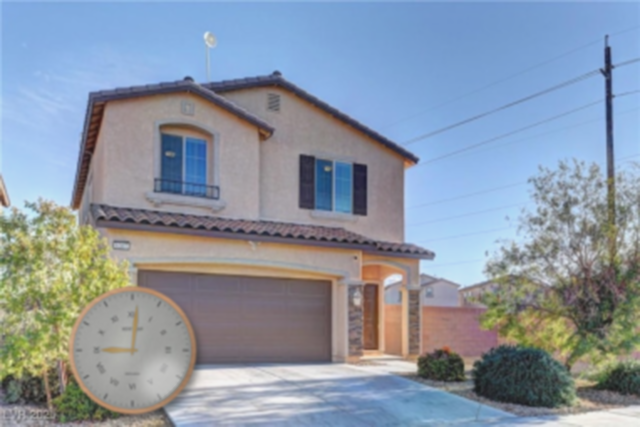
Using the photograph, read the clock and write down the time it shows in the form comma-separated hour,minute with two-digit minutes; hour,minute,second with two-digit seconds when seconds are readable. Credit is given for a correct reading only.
9,01
